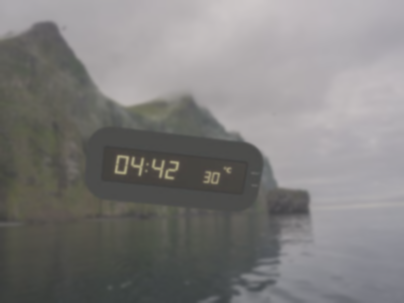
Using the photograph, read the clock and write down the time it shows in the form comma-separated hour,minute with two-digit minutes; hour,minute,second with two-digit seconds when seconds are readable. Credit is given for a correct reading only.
4,42
